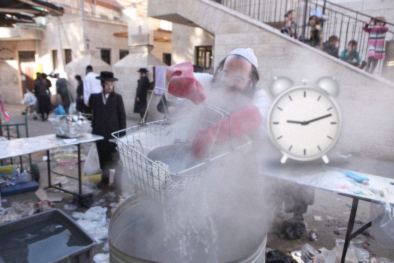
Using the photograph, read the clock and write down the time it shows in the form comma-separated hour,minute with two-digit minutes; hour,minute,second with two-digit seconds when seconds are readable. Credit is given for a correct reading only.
9,12
